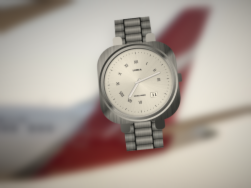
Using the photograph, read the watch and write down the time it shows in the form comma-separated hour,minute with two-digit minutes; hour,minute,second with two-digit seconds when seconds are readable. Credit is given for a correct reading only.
7,12
